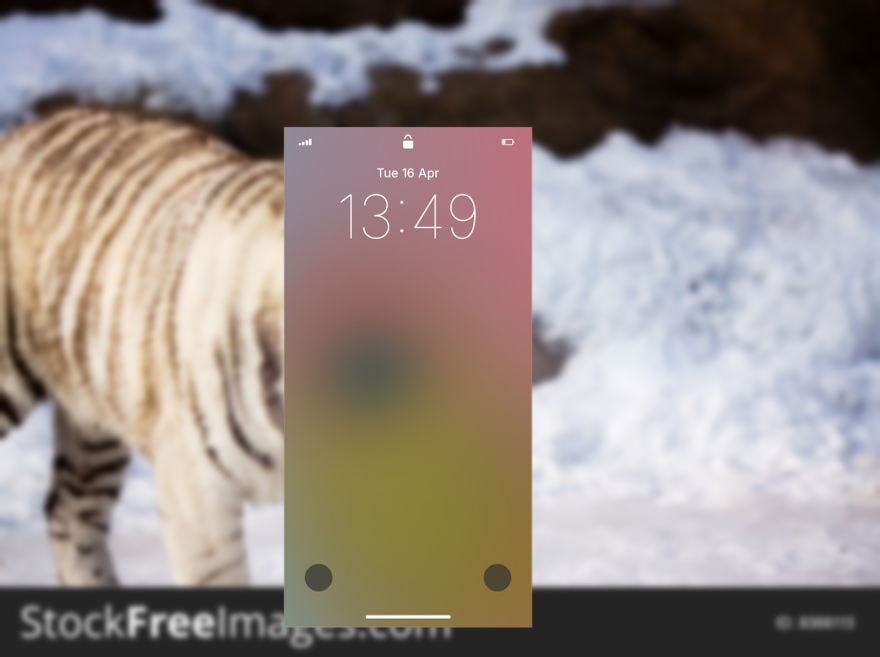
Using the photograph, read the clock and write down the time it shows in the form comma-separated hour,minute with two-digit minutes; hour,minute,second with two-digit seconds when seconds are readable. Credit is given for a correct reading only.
13,49
